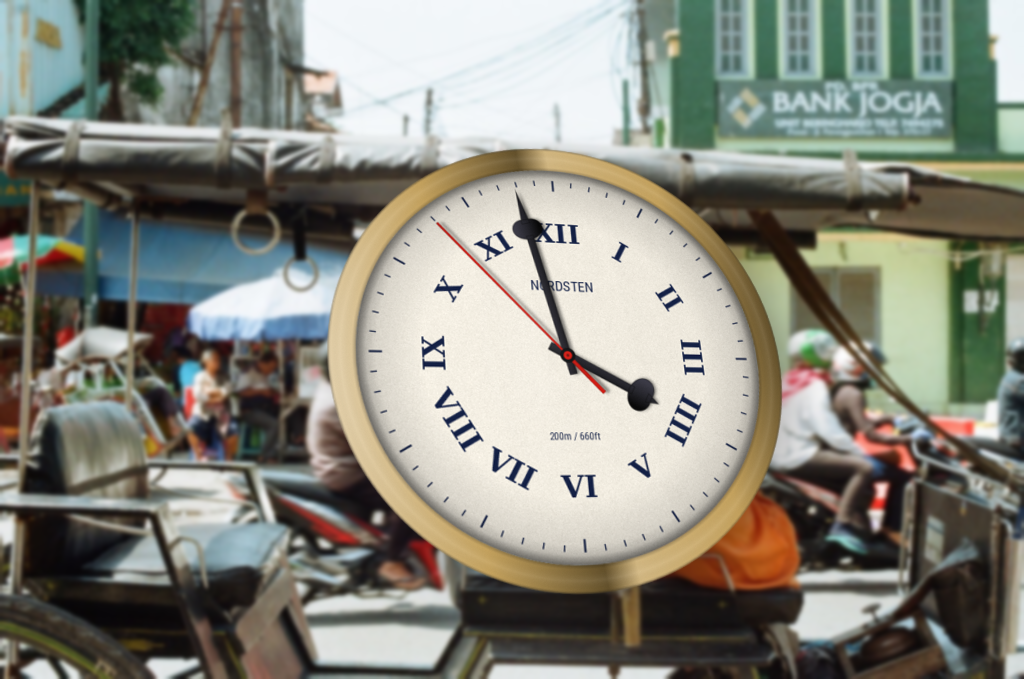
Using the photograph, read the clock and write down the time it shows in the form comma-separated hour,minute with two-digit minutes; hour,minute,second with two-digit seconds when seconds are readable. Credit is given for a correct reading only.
3,57,53
